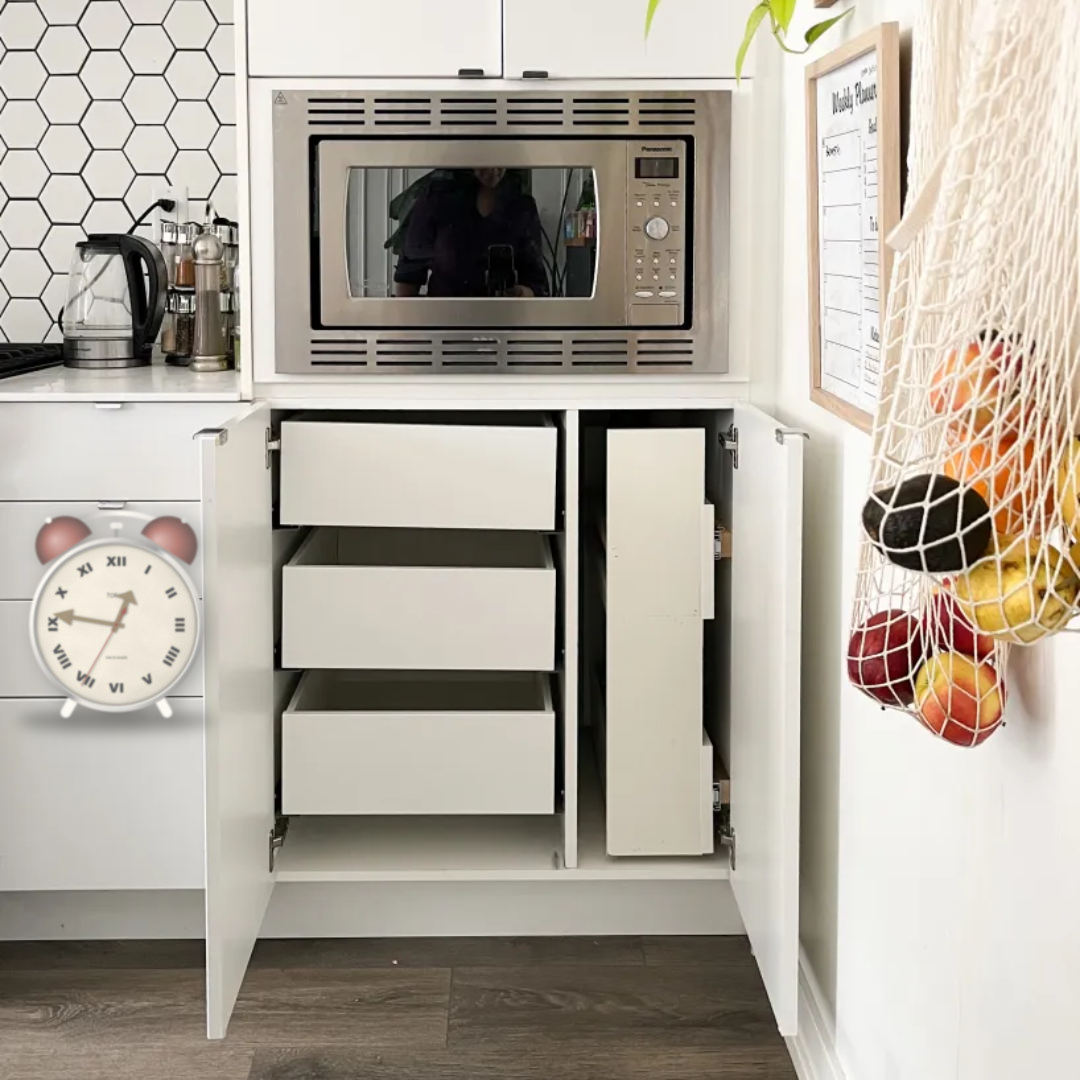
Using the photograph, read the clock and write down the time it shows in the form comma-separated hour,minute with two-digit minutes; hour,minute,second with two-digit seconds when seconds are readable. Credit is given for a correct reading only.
12,46,35
